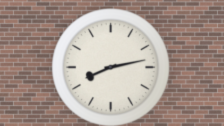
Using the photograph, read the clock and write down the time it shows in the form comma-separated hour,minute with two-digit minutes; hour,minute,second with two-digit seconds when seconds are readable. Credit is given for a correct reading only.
8,13
